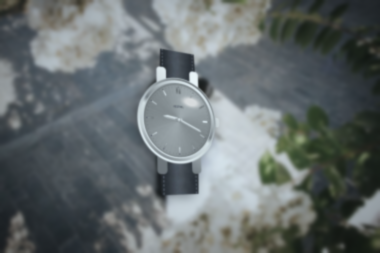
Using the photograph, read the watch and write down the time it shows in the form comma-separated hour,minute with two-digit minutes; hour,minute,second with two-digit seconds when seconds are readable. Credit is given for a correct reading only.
9,19
